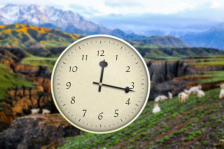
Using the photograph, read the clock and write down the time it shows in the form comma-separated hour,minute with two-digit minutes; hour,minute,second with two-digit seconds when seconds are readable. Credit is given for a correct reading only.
12,17
